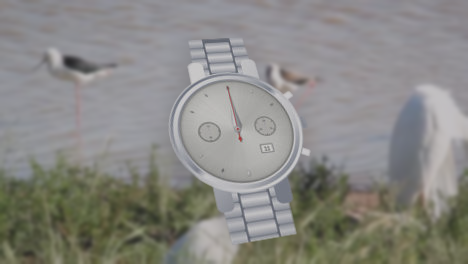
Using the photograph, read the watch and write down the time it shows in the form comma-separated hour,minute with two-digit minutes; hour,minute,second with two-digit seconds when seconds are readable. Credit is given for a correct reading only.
12,00
